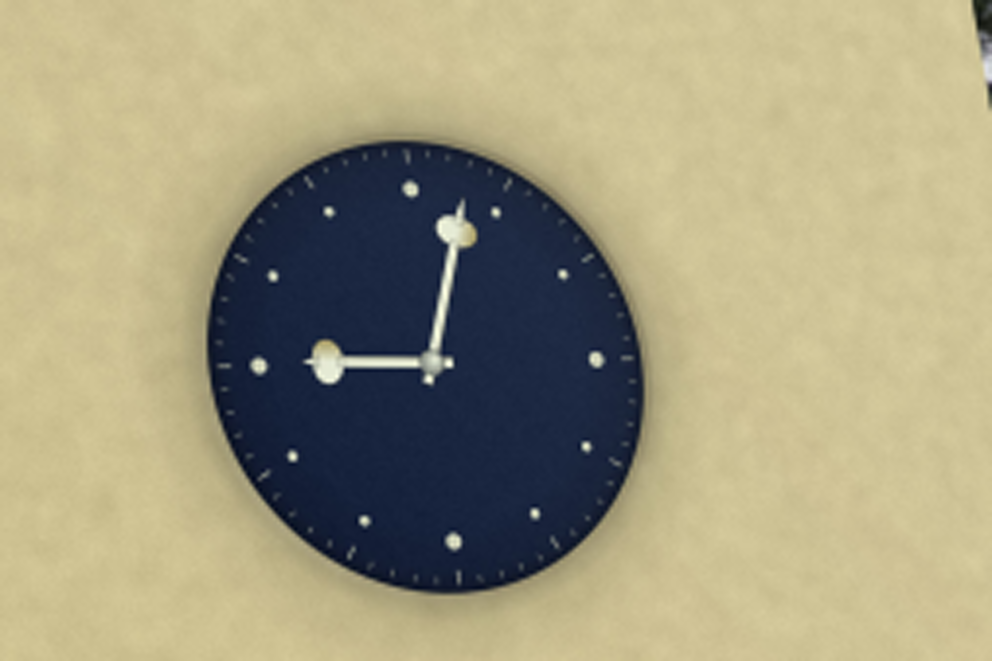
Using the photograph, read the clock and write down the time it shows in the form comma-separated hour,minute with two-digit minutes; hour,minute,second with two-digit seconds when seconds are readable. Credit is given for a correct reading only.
9,03
